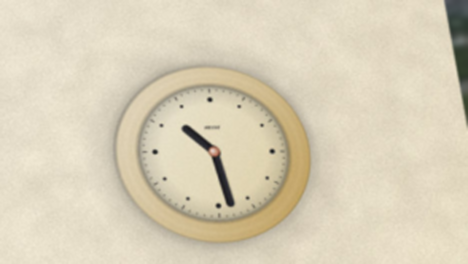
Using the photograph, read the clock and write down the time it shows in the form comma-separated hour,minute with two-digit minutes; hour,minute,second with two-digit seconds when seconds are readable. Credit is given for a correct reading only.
10,28
